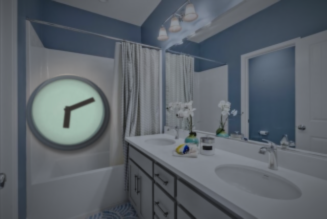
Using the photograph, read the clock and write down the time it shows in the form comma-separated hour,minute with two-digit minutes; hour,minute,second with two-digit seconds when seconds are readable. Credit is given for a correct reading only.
6,11
